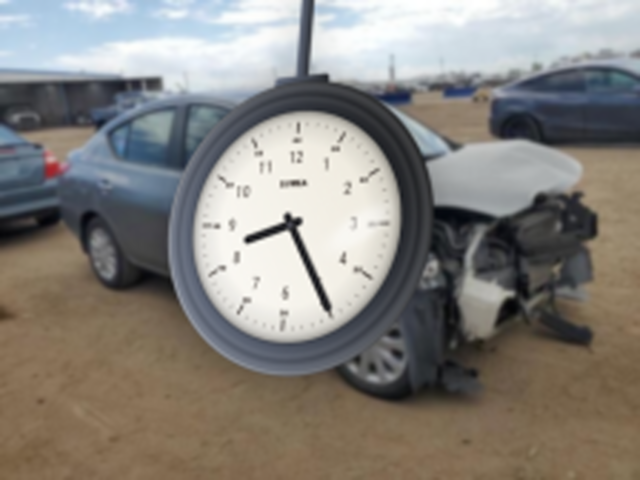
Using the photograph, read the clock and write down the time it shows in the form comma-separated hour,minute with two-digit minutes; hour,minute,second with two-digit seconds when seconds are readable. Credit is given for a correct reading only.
8,25
